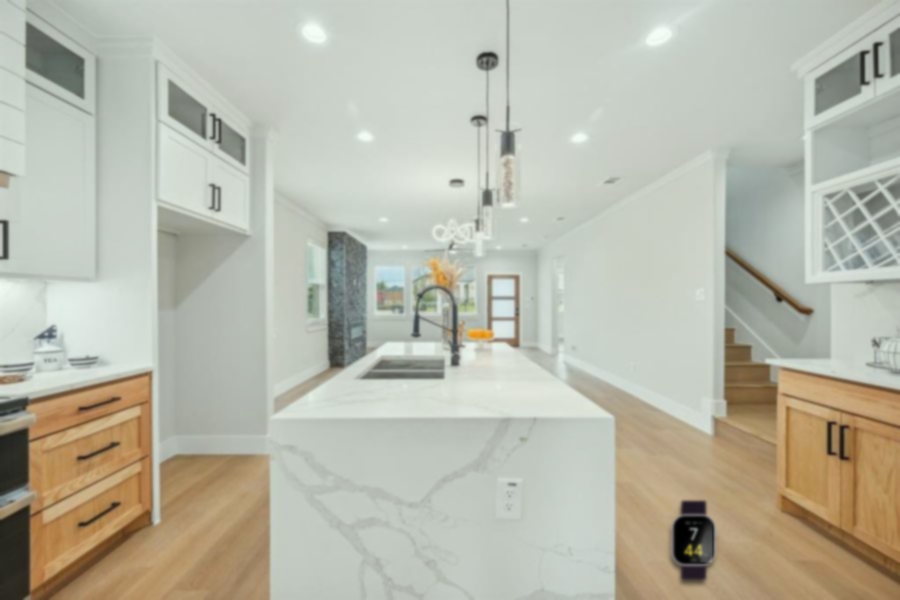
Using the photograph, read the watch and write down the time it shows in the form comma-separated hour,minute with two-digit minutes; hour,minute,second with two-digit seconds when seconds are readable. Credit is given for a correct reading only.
7,44
